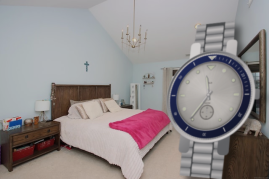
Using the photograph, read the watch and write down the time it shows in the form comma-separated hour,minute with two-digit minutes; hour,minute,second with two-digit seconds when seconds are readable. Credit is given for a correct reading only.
11,36
